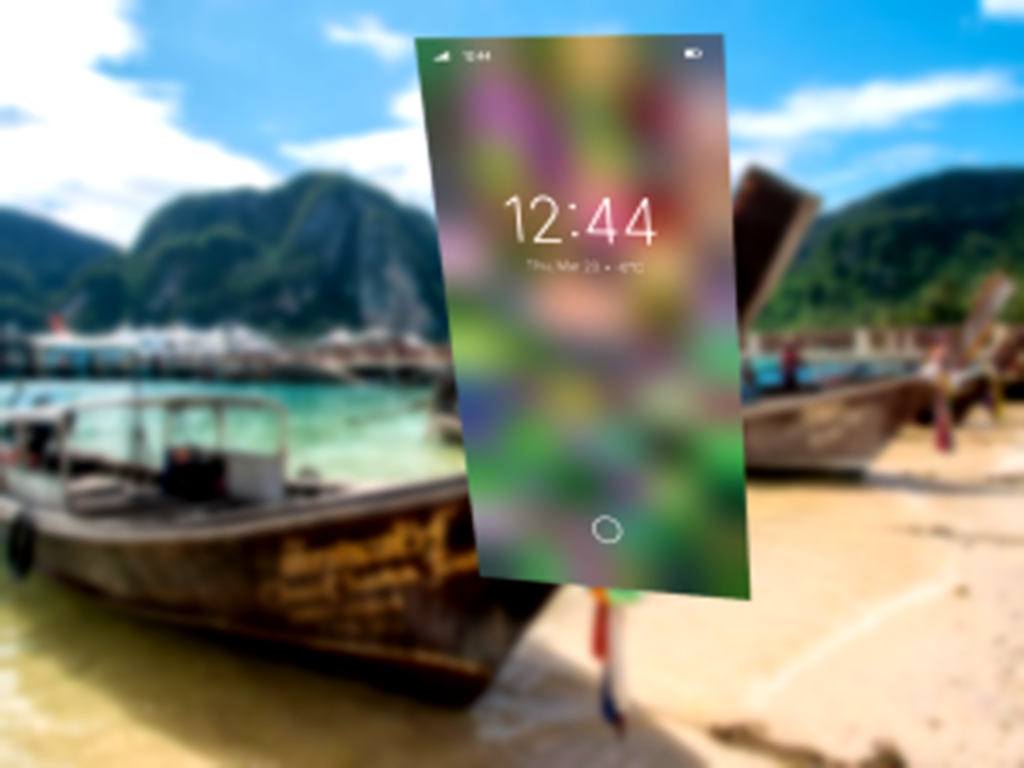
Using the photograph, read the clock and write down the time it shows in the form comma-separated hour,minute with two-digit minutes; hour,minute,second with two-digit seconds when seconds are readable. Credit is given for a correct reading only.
12,44
